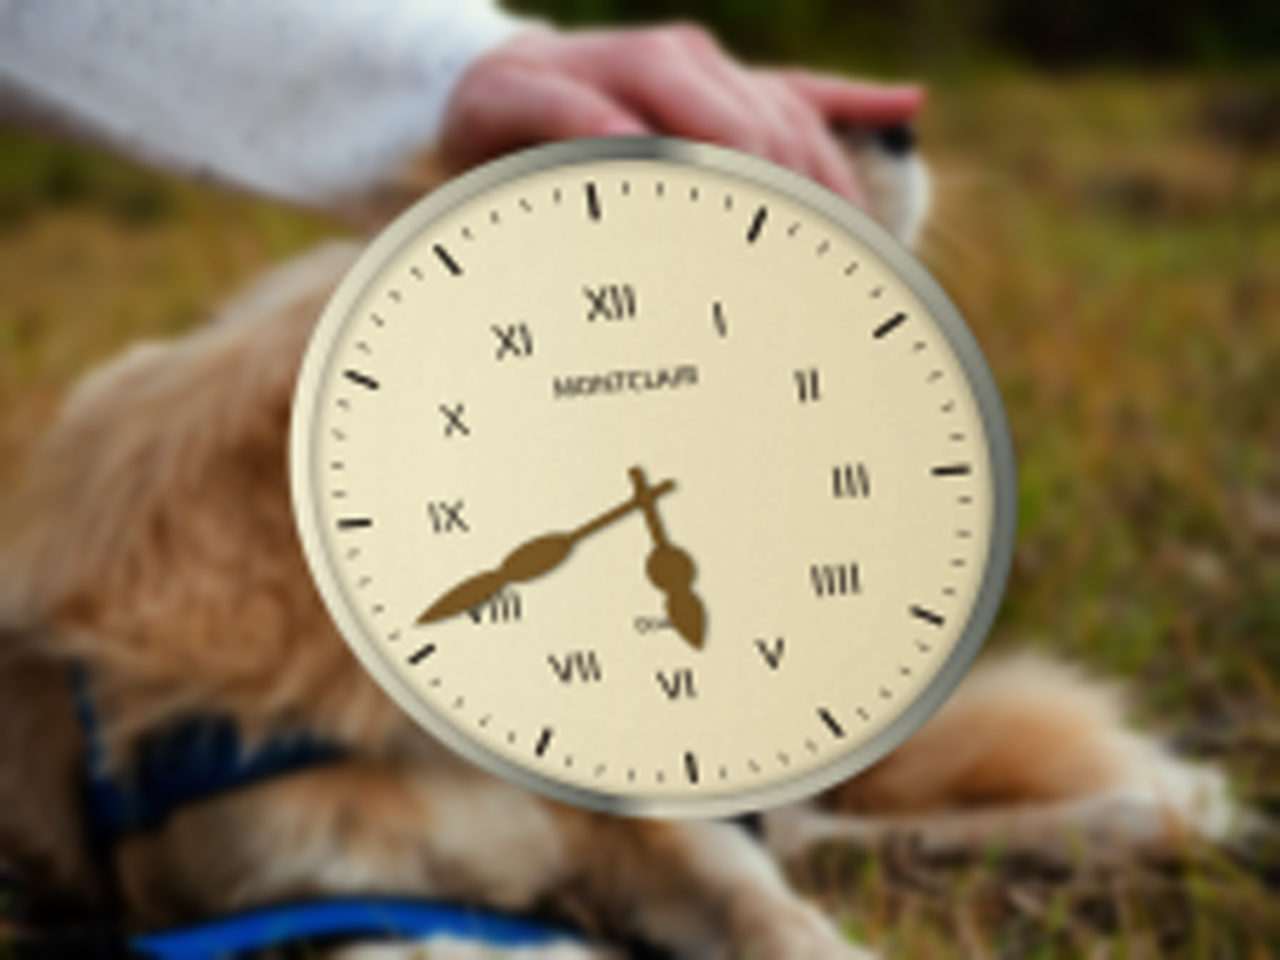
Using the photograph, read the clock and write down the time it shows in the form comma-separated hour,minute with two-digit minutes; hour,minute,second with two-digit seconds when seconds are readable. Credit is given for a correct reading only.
5,41
